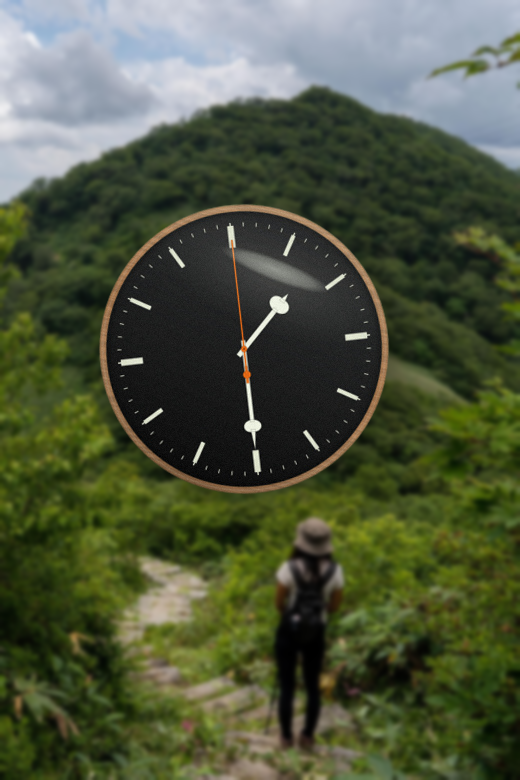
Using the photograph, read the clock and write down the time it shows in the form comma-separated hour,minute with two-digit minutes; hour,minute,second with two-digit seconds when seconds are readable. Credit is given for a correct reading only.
1,30,00
